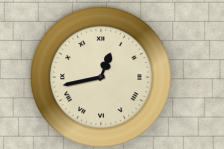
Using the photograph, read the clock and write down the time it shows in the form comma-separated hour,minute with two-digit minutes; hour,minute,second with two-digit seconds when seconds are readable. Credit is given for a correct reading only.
12,43
